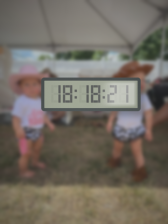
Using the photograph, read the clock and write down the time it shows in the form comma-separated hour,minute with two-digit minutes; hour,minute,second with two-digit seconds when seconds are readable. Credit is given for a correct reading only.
18,18,21
